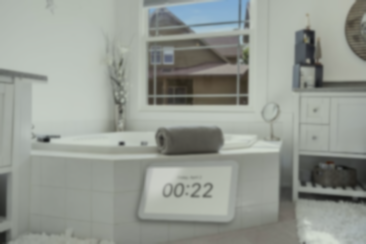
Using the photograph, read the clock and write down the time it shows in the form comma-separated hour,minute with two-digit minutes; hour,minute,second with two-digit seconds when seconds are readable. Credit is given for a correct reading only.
0,22
